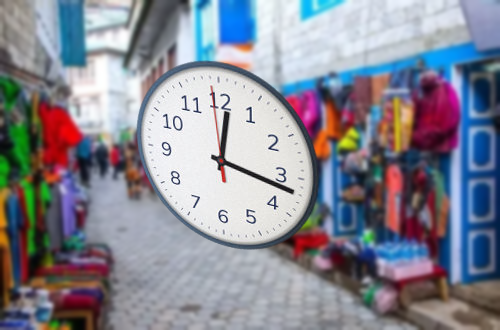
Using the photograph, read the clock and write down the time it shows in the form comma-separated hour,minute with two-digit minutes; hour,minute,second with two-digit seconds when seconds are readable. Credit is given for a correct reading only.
12,16,59
